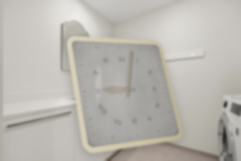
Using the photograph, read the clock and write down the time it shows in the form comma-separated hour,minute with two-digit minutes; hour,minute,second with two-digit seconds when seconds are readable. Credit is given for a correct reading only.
9,03
